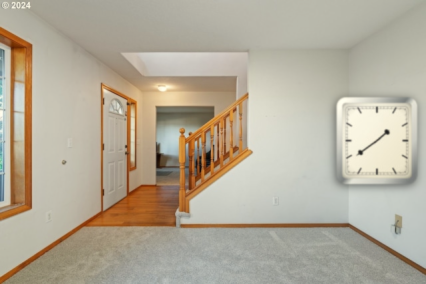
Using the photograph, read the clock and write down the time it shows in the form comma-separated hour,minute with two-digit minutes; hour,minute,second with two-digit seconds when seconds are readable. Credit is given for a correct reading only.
1,39
